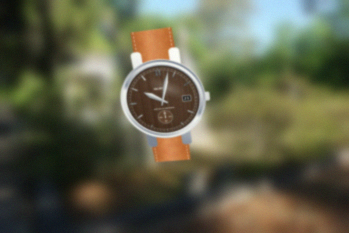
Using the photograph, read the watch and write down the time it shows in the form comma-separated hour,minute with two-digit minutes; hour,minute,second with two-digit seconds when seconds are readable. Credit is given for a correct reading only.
10,03
